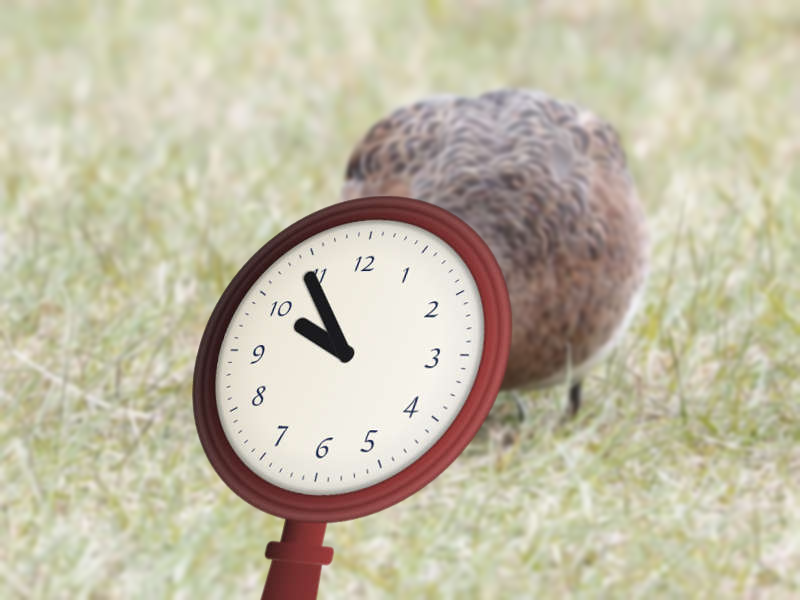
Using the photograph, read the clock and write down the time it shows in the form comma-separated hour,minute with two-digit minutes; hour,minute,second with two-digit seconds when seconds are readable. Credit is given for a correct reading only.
9,54
